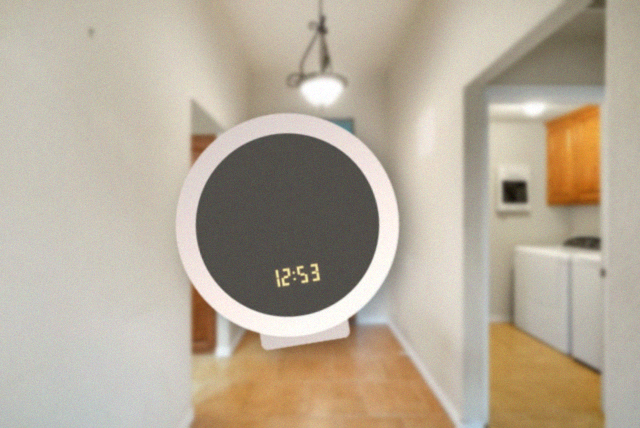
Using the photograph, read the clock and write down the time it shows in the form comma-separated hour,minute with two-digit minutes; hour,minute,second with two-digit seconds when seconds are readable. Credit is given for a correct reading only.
12,53
